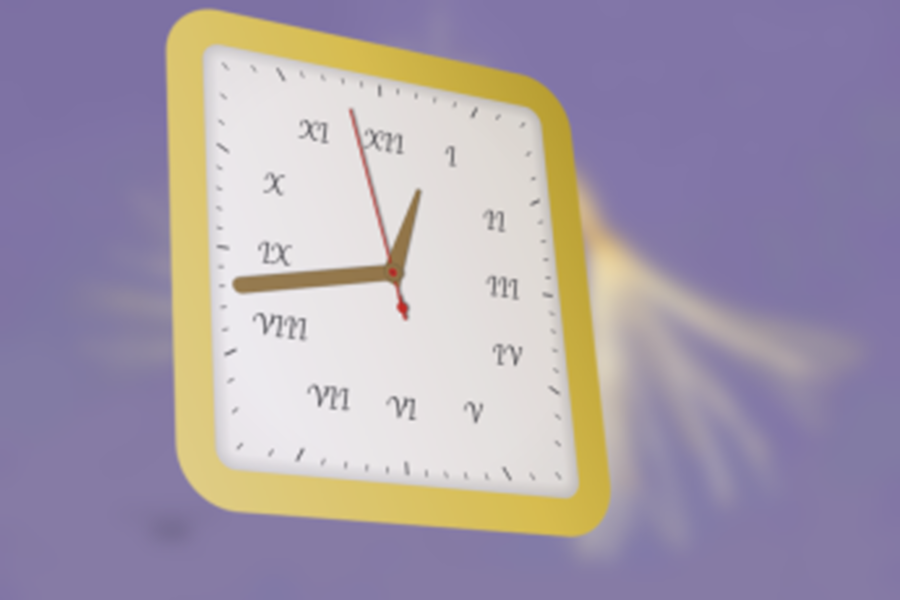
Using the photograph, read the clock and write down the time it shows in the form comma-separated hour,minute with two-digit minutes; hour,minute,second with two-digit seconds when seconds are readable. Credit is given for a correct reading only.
12,42,58
